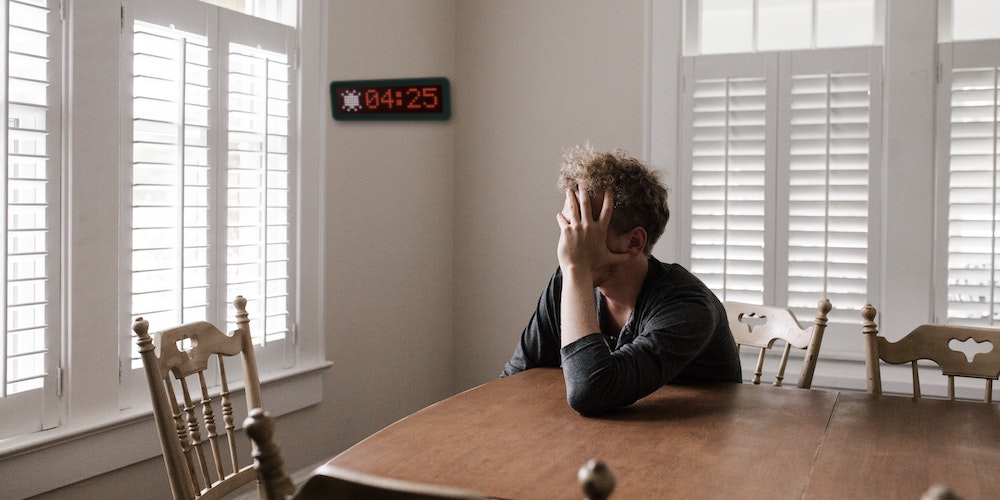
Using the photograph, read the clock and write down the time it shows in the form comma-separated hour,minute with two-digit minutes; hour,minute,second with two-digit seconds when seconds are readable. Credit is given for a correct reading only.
4,25
